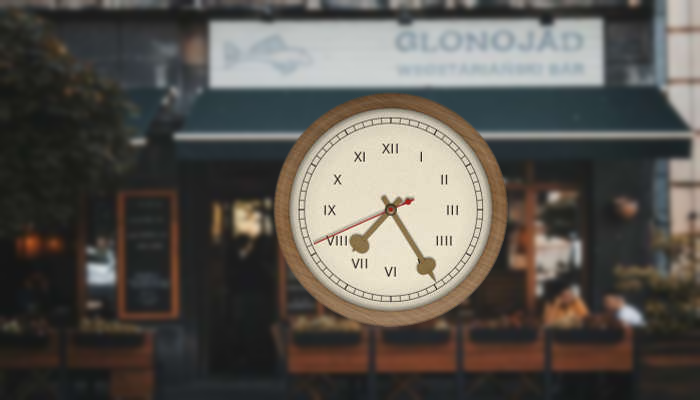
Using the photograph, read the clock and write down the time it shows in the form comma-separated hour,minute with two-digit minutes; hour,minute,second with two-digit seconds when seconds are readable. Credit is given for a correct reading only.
7,24,41
